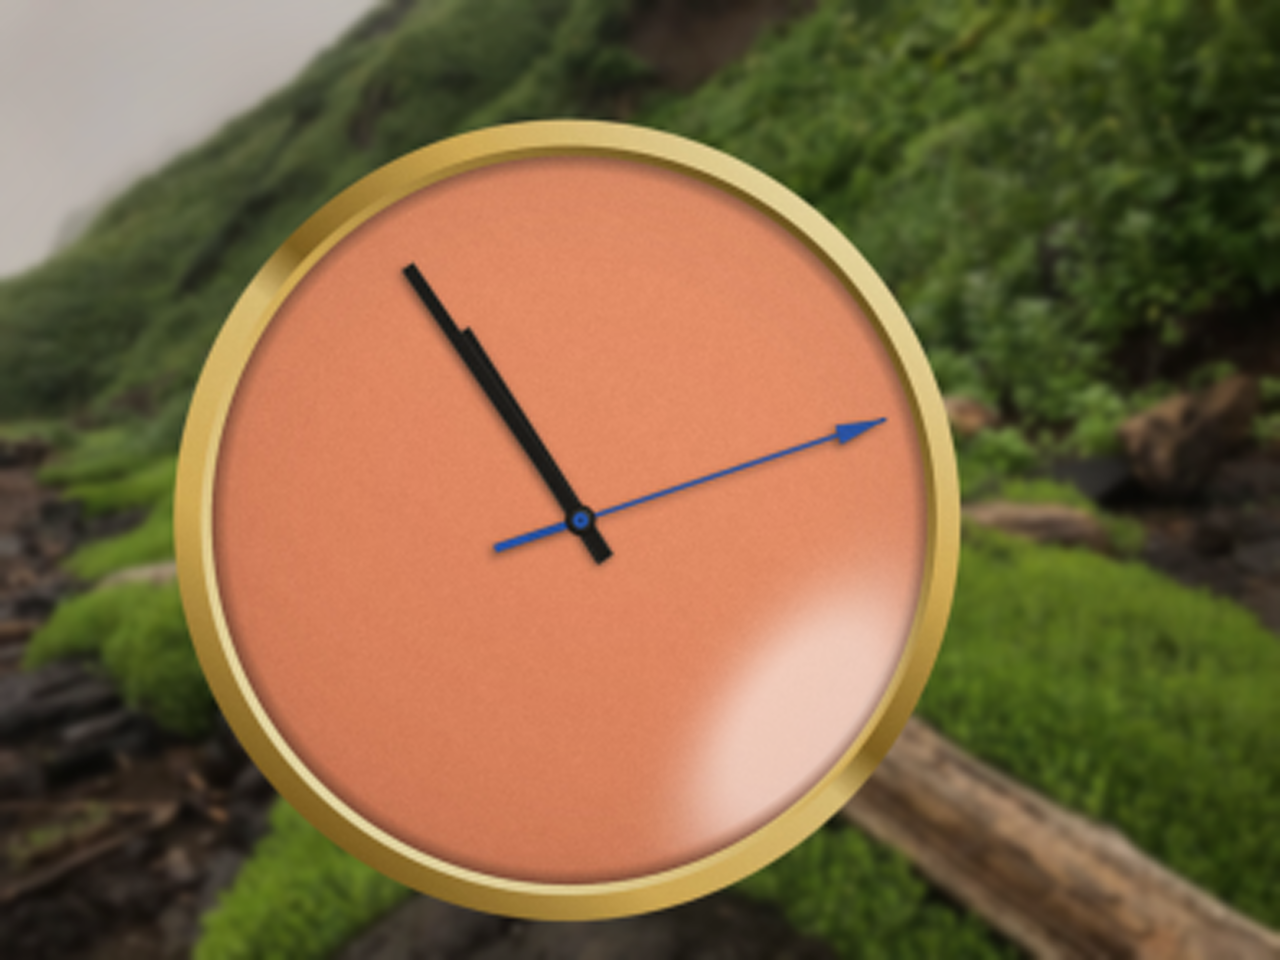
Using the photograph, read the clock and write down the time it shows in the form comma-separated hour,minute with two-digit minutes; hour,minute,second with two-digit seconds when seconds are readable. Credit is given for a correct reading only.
10,54,12
